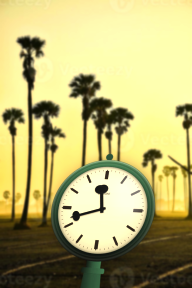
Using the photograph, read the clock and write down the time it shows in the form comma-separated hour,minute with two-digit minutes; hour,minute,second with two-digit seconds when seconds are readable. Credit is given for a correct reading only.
11,42
